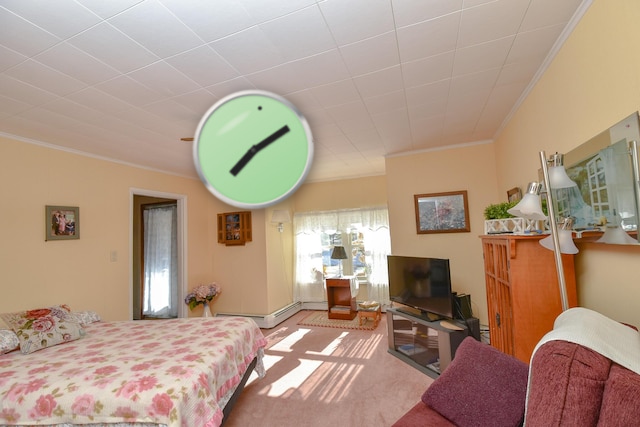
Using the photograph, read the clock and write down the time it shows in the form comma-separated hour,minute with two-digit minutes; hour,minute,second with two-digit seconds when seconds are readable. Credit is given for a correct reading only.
7,08
